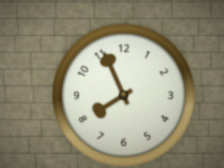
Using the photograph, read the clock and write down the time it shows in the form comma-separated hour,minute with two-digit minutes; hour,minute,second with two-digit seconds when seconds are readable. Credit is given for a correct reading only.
7,56
